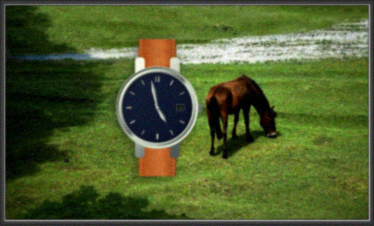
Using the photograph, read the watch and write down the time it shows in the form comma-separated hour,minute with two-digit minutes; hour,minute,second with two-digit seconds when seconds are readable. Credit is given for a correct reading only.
4,58
